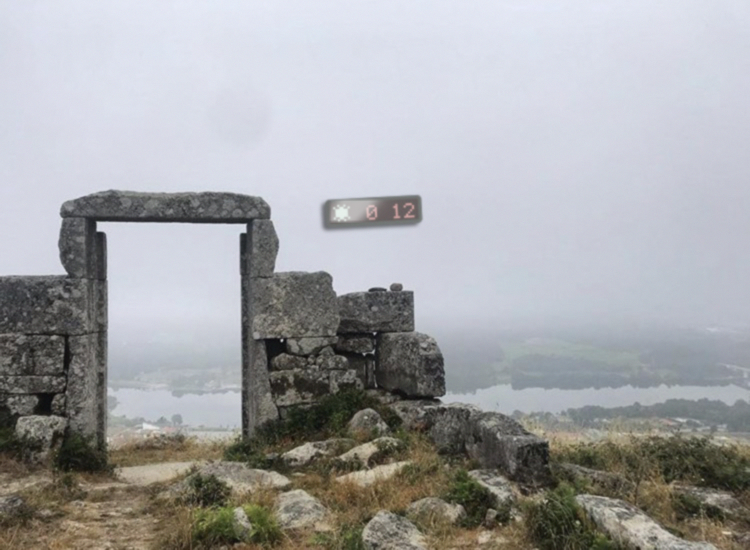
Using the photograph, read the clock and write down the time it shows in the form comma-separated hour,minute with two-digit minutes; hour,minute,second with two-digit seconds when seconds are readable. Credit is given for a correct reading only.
0,12
